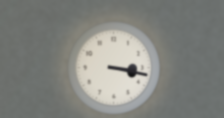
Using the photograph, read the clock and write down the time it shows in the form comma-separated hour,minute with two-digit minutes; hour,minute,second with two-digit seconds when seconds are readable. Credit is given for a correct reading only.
3,17
